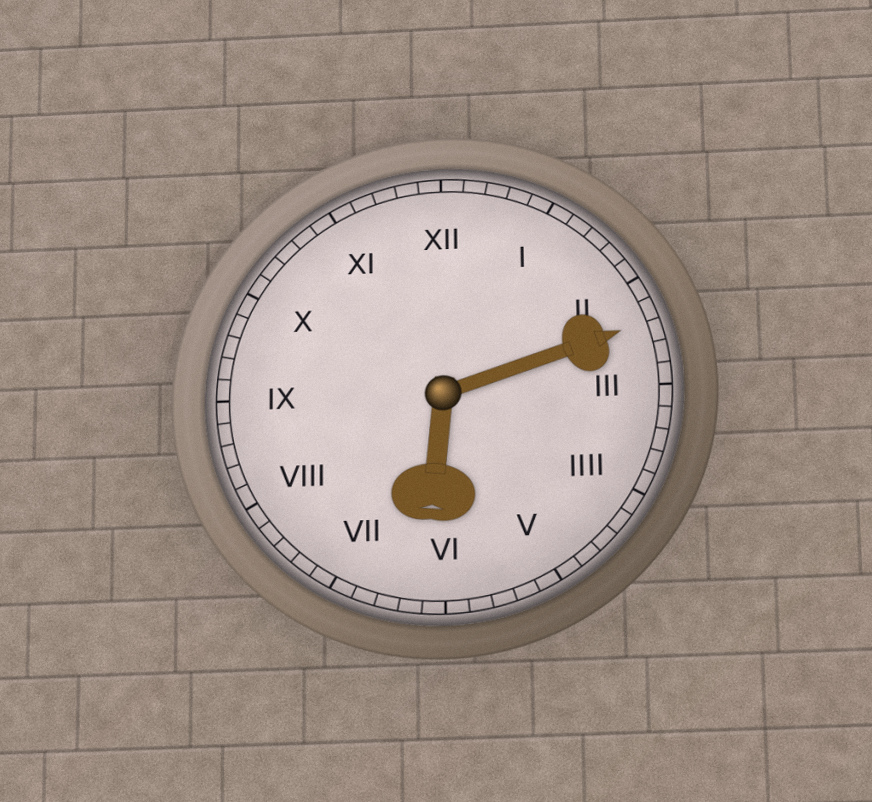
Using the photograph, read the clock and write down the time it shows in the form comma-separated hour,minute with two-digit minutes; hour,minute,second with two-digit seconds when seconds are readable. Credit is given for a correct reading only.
6,12
